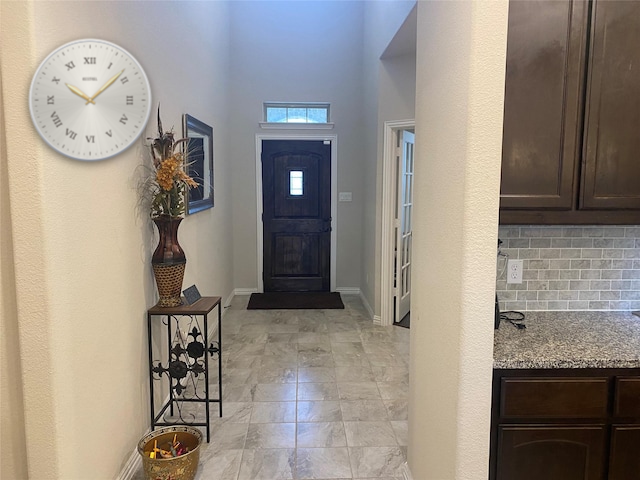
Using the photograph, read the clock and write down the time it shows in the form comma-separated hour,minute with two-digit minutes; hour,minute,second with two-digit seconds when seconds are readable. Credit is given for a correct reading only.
10,08
